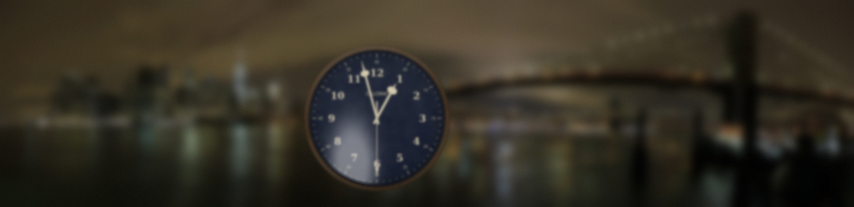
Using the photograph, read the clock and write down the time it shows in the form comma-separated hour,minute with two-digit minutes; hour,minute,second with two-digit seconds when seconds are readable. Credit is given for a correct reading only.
12,57,30
